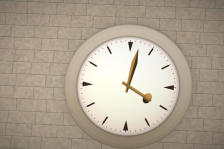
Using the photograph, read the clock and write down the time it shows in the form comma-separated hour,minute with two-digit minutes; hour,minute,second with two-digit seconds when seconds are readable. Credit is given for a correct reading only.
4,02
